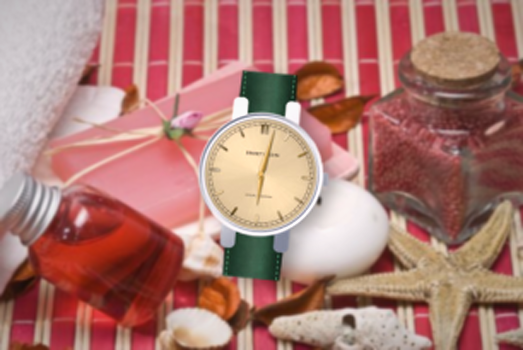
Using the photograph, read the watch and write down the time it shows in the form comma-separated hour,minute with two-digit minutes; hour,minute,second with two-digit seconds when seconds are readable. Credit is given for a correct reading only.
6,02
